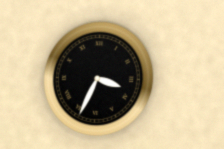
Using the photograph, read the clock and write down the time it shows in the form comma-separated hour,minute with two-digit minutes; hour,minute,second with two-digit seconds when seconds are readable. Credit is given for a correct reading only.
3,34
